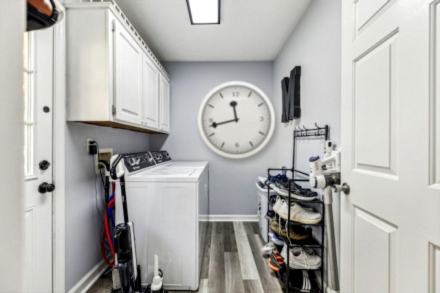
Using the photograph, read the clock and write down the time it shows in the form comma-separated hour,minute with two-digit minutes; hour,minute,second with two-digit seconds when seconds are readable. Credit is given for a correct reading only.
11,43
